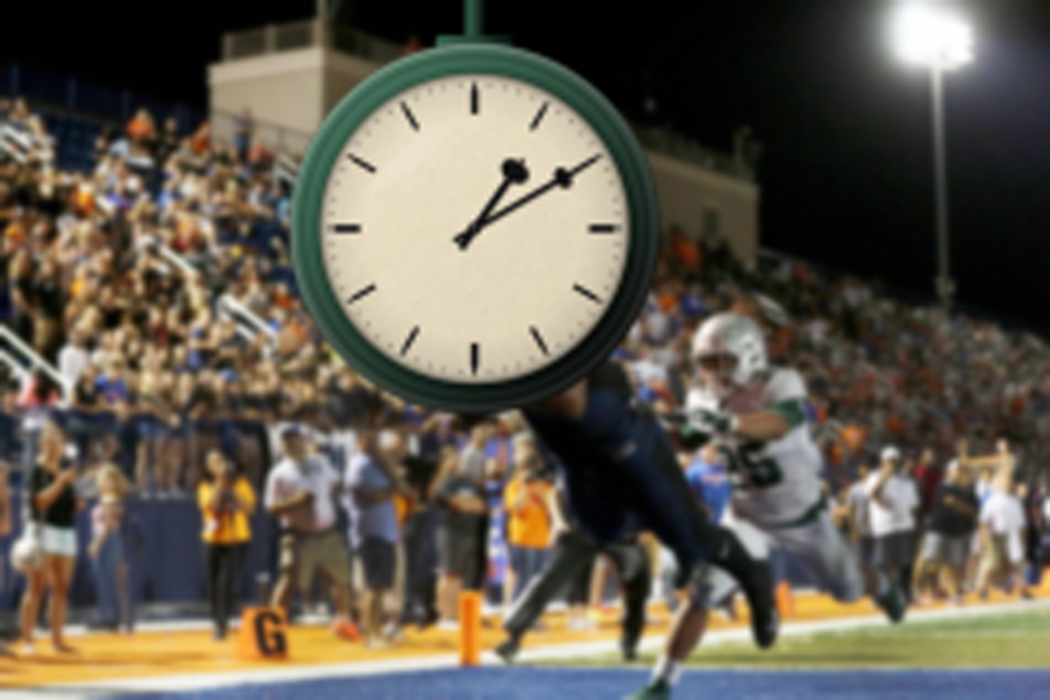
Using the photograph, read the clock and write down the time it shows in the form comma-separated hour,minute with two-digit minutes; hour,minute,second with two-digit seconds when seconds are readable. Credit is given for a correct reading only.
1,10
